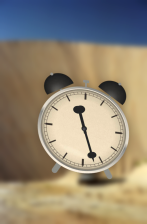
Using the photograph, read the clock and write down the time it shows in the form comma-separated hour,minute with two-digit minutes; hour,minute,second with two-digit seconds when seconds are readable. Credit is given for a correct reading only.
11,27
